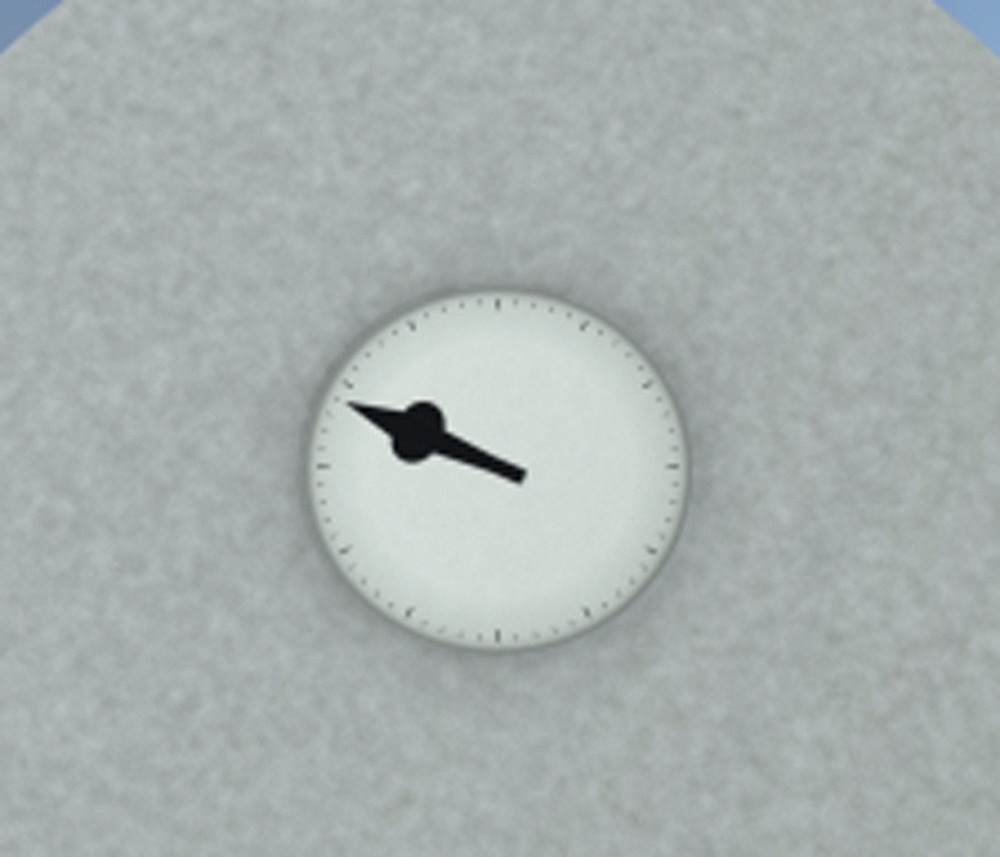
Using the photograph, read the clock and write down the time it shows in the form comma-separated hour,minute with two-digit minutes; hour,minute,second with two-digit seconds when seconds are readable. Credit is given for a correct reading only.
9,49
